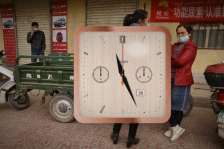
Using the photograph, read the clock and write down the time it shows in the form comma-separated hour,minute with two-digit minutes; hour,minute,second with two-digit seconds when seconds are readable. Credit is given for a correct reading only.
11,26
